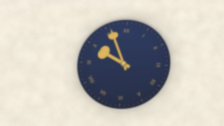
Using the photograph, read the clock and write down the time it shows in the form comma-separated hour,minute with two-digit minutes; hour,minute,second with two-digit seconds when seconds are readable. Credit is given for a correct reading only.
9,56
